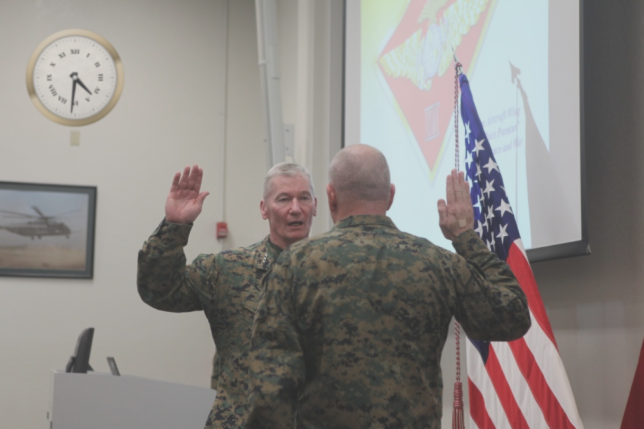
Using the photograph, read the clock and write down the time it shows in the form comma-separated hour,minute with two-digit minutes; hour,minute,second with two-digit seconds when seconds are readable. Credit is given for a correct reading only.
4,31
